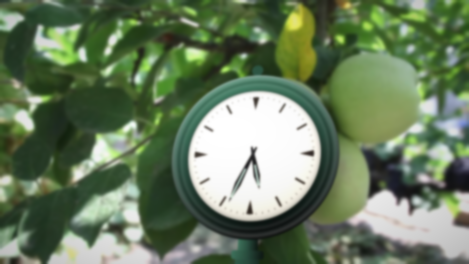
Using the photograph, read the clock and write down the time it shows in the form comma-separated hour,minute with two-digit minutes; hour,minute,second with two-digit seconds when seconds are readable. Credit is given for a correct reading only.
5,34
